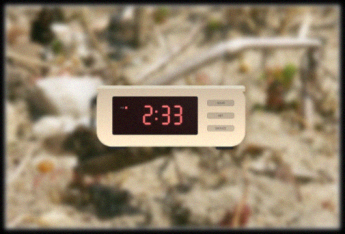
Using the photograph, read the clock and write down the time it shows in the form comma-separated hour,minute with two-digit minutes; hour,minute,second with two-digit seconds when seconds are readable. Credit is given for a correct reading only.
2,33
